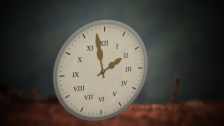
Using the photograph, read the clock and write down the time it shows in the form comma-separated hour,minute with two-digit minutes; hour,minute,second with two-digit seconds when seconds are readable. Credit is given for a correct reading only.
1,58
